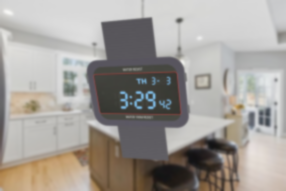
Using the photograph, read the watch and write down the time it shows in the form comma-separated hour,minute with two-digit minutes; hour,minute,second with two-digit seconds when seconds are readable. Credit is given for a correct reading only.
3,29
